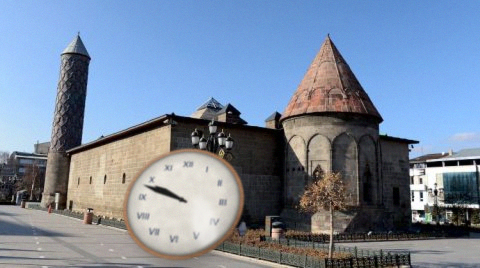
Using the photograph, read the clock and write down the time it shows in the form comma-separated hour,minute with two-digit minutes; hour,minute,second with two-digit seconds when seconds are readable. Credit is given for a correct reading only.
9,48
